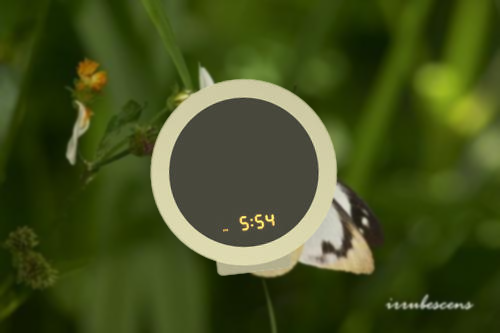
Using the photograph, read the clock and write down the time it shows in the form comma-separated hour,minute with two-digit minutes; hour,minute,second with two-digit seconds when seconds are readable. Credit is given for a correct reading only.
5,54
